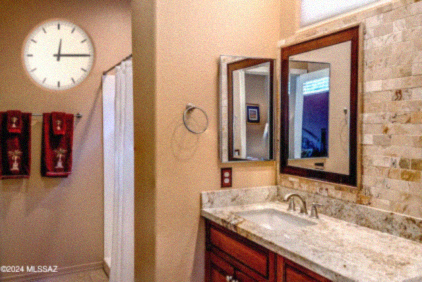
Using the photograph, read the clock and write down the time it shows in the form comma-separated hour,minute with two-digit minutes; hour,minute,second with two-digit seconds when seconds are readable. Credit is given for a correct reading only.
12,15
